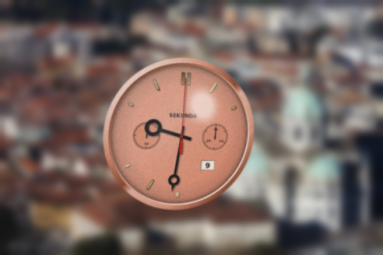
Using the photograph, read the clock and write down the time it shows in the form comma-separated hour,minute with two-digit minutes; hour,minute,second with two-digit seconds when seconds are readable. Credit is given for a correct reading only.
9,31
